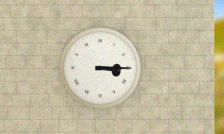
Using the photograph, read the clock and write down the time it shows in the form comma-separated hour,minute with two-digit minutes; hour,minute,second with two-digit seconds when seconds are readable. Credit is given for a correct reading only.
3,15
